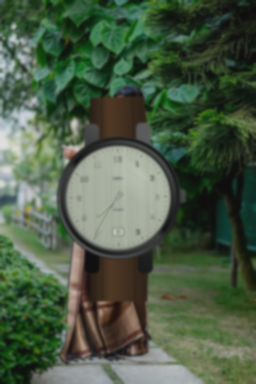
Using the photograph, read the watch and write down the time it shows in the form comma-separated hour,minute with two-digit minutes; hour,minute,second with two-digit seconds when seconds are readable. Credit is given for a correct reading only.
7,35
